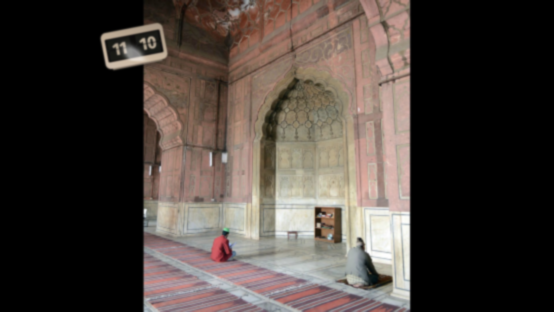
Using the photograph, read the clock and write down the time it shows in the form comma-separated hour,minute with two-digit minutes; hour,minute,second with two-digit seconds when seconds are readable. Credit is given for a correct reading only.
11,10
